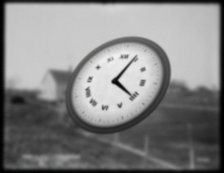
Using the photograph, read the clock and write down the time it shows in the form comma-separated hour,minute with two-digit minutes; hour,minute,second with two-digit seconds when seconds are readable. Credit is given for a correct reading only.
4,04
